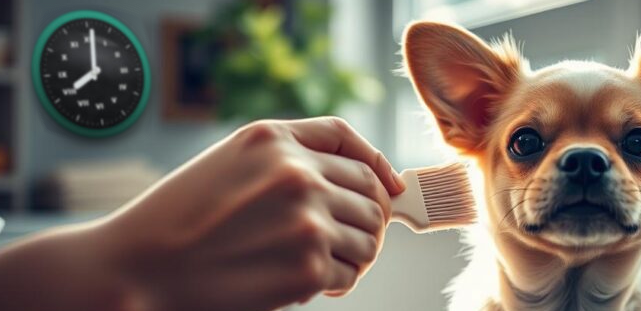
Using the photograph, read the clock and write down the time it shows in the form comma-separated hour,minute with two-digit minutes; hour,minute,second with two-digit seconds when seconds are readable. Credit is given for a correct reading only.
8,01
